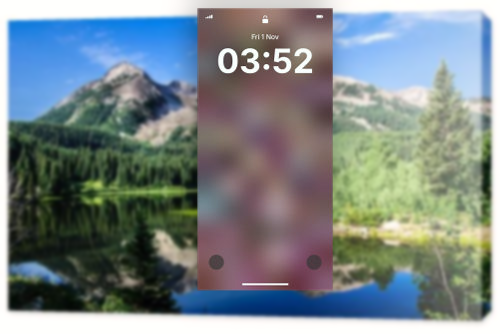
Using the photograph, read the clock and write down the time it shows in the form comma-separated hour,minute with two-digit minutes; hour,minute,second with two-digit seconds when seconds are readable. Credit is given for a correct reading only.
3,52
